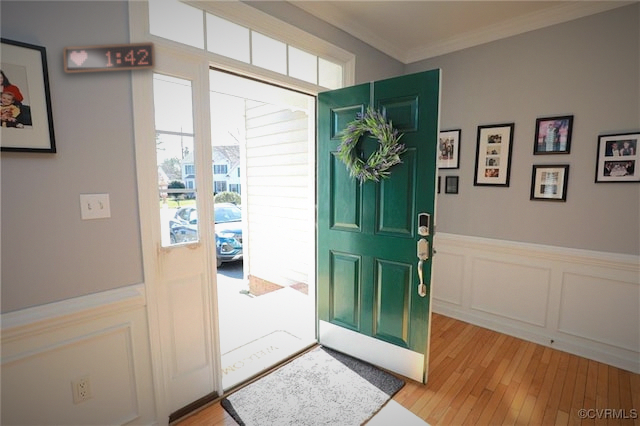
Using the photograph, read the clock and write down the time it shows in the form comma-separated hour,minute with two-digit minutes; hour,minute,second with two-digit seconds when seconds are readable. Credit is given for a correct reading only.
1,42
